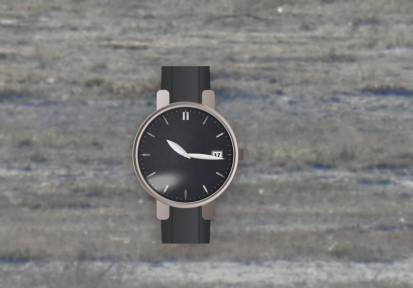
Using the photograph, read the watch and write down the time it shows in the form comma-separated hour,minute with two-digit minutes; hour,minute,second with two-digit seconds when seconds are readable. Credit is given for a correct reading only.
10,16
